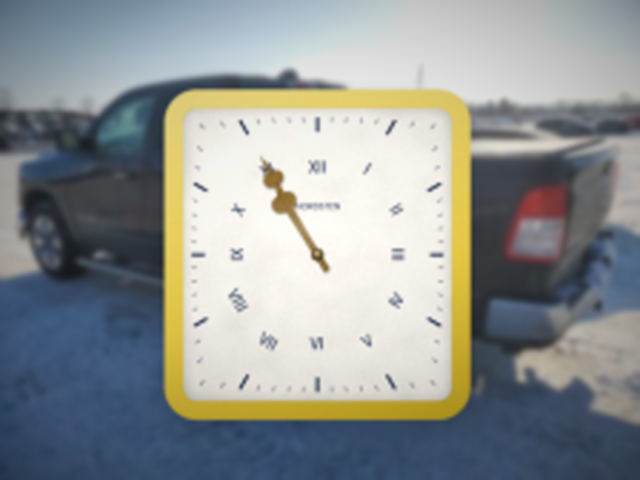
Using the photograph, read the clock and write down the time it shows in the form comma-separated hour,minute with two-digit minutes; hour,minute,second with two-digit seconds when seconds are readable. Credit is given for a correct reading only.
10,55
